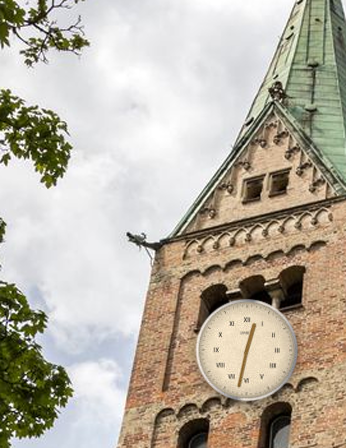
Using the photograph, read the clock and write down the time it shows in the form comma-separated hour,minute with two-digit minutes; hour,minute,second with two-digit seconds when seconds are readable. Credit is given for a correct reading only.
12,32
